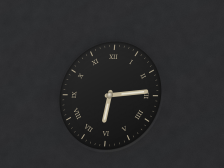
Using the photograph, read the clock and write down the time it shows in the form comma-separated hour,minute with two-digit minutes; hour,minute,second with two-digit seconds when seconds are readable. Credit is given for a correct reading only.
6,14
